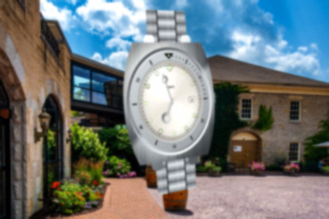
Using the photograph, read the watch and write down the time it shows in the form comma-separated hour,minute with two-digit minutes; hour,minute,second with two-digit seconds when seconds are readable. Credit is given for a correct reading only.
6,57
